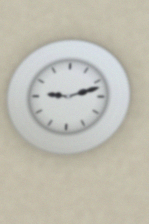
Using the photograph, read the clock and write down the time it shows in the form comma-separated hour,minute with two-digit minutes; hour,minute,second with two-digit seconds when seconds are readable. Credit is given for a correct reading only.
9,12
